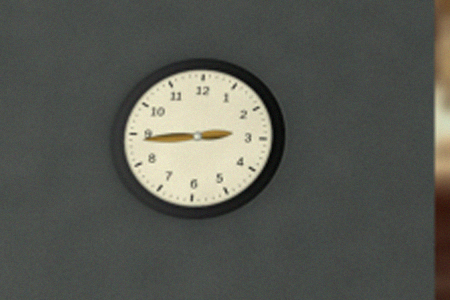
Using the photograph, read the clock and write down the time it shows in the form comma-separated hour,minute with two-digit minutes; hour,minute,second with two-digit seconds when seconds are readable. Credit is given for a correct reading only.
2,44
